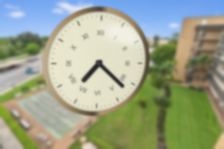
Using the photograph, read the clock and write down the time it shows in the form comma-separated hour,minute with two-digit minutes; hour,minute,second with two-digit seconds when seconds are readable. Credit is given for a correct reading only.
7,22
